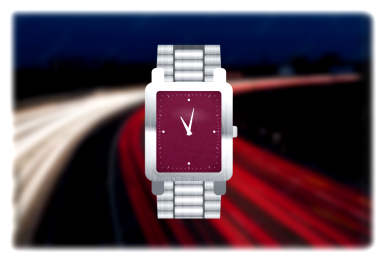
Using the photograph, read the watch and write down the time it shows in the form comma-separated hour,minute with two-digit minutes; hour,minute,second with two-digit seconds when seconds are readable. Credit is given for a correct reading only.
11,02
